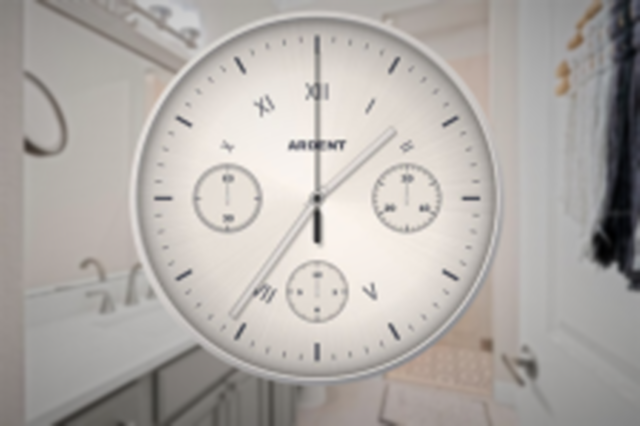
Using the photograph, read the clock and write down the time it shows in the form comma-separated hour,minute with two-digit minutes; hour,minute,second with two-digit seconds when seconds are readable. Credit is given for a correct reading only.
1,36
